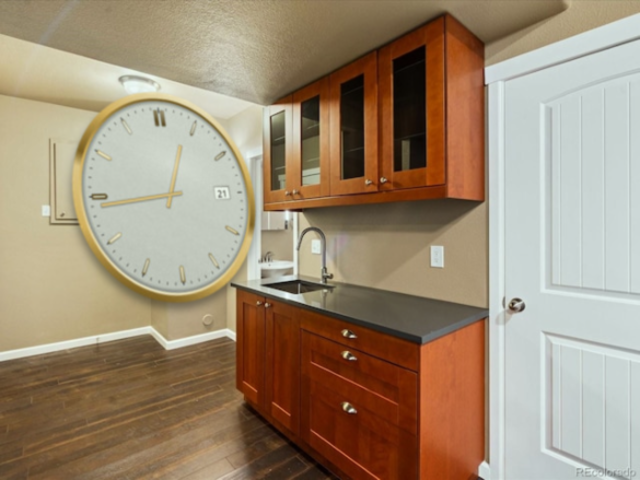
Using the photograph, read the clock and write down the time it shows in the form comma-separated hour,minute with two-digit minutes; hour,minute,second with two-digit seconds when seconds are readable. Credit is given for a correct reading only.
12,44
